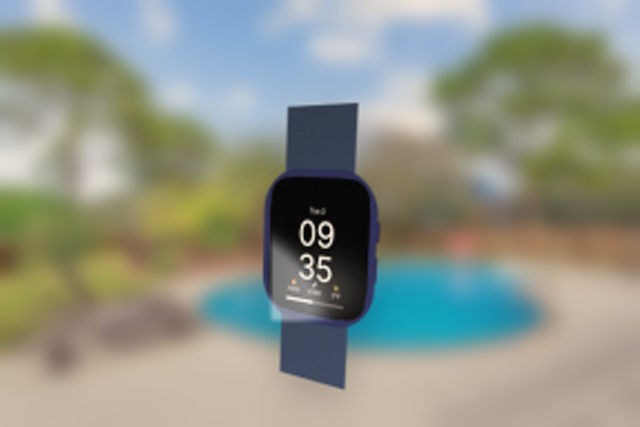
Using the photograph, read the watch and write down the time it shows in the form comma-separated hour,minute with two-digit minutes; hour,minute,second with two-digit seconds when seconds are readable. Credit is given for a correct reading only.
9,35
